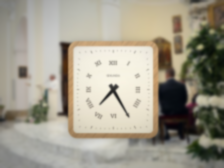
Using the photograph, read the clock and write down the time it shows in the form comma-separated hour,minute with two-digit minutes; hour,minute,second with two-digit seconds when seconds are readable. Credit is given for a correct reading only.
7,25
